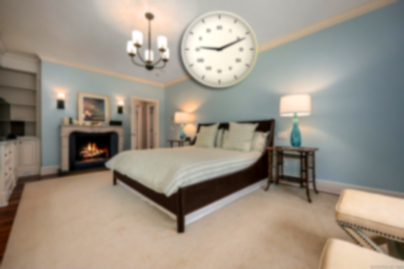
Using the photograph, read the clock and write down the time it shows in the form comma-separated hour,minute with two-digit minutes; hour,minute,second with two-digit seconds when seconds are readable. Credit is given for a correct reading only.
9,11
